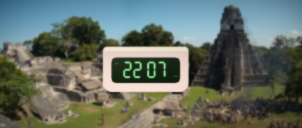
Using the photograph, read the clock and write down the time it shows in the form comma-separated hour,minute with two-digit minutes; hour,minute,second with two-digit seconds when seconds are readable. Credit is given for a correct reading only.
22,07
